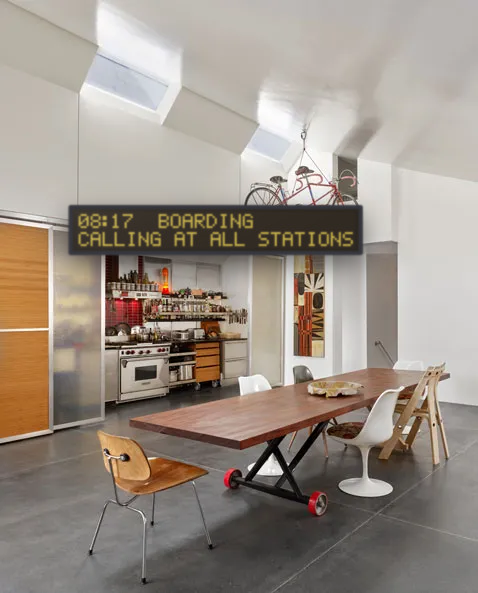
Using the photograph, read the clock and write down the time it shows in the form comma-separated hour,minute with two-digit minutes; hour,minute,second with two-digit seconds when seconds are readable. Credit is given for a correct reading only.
8,17
